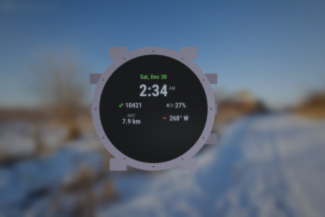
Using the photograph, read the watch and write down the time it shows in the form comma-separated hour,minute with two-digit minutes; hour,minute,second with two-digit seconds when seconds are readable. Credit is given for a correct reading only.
2,34
